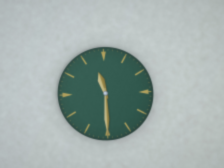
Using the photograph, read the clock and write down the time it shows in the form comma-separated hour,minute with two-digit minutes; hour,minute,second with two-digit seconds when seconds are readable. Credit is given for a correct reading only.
11,30
